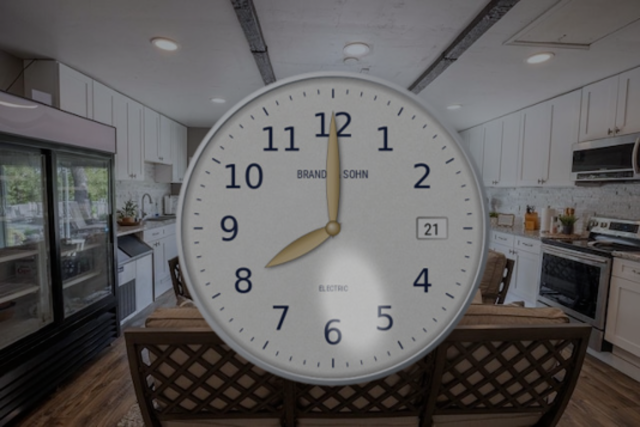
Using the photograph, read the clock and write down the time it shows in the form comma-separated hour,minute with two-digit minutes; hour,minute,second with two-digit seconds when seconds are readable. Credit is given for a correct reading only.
8,00
